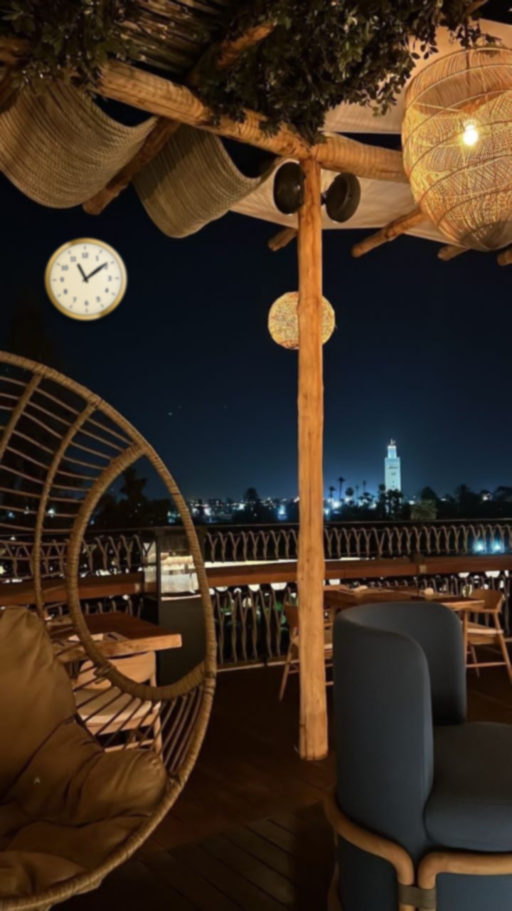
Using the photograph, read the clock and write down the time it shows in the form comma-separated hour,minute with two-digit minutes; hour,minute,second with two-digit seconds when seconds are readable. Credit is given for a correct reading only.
11,09
